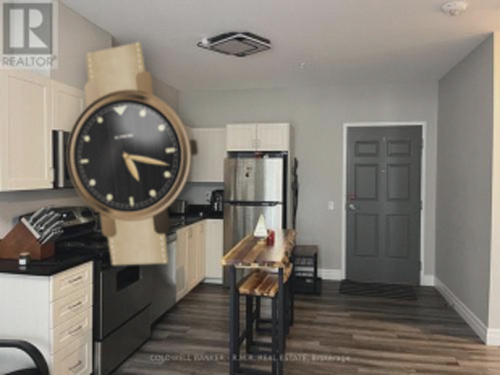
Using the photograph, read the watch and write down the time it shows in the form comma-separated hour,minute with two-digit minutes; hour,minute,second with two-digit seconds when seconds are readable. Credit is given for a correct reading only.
5,18
